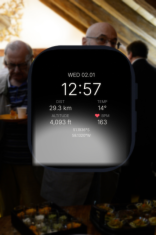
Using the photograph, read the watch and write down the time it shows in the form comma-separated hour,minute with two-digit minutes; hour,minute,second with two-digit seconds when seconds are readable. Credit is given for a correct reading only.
12,57
